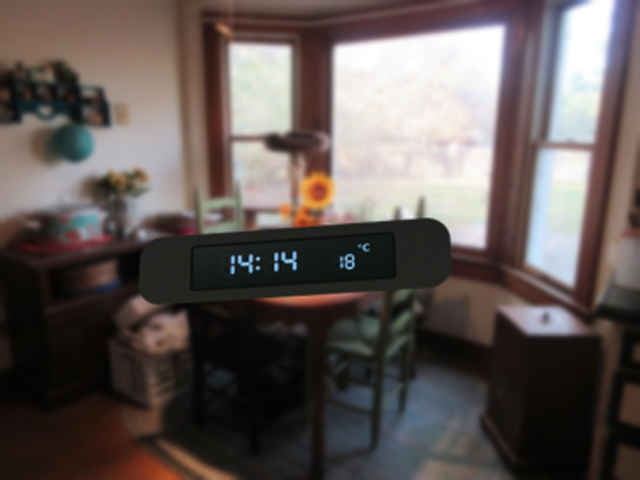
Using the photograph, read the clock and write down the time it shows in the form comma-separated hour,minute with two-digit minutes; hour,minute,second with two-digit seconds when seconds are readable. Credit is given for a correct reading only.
14,14
